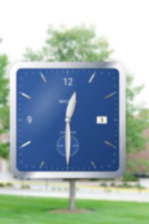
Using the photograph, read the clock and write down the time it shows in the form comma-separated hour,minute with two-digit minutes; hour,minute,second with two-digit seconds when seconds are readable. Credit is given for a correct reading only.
12,30
